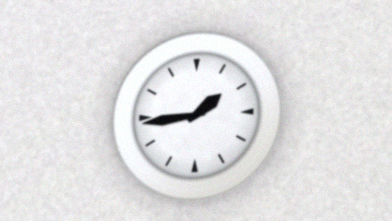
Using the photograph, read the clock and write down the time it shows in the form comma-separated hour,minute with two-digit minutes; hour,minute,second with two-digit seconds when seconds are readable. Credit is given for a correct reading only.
1,44
